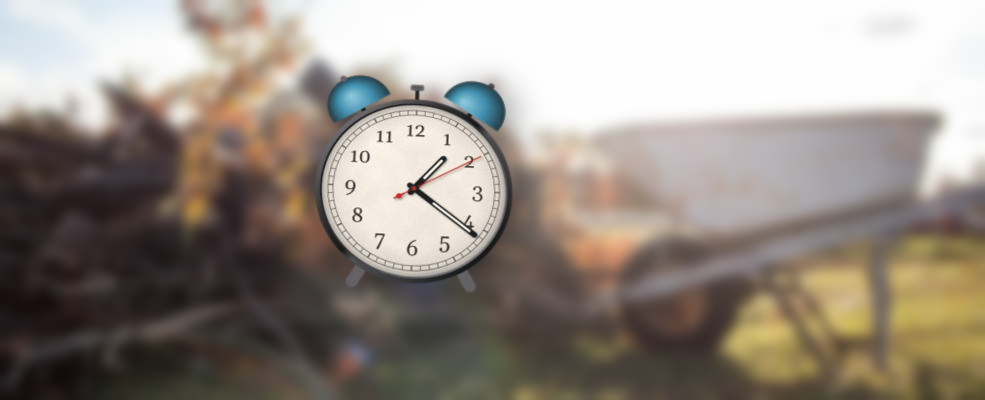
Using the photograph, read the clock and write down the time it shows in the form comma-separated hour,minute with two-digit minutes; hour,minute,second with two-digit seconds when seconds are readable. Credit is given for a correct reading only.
1,21,10
